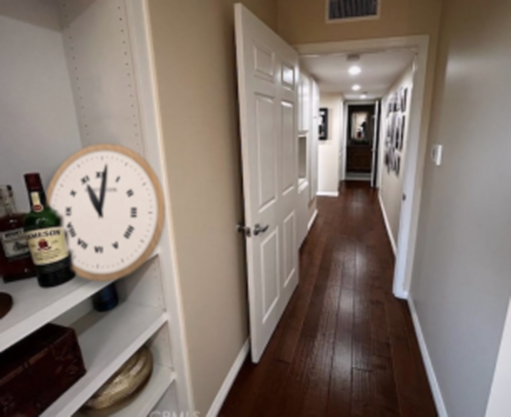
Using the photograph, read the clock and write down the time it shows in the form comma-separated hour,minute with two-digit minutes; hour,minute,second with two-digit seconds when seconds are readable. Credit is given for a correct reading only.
11,01
